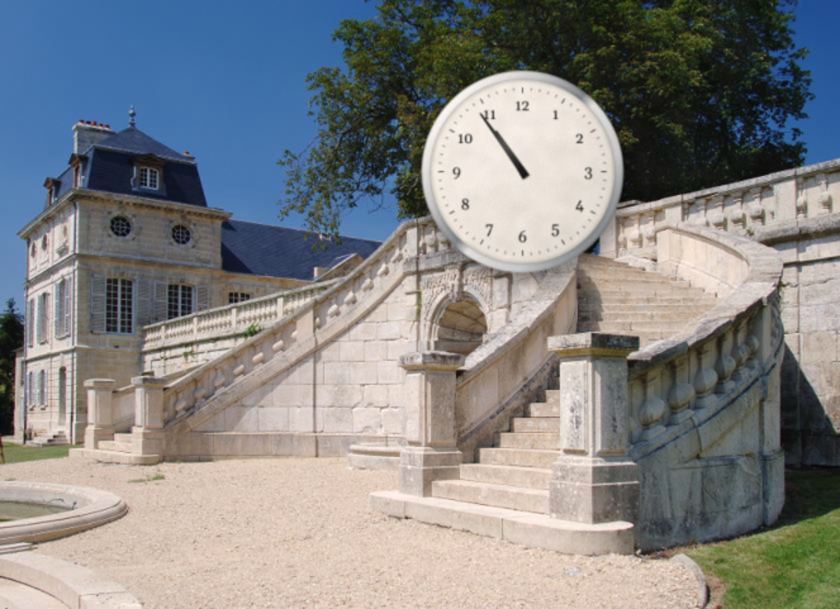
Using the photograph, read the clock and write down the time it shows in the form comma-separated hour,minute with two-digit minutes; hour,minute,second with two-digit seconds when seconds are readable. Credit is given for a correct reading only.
10,54
